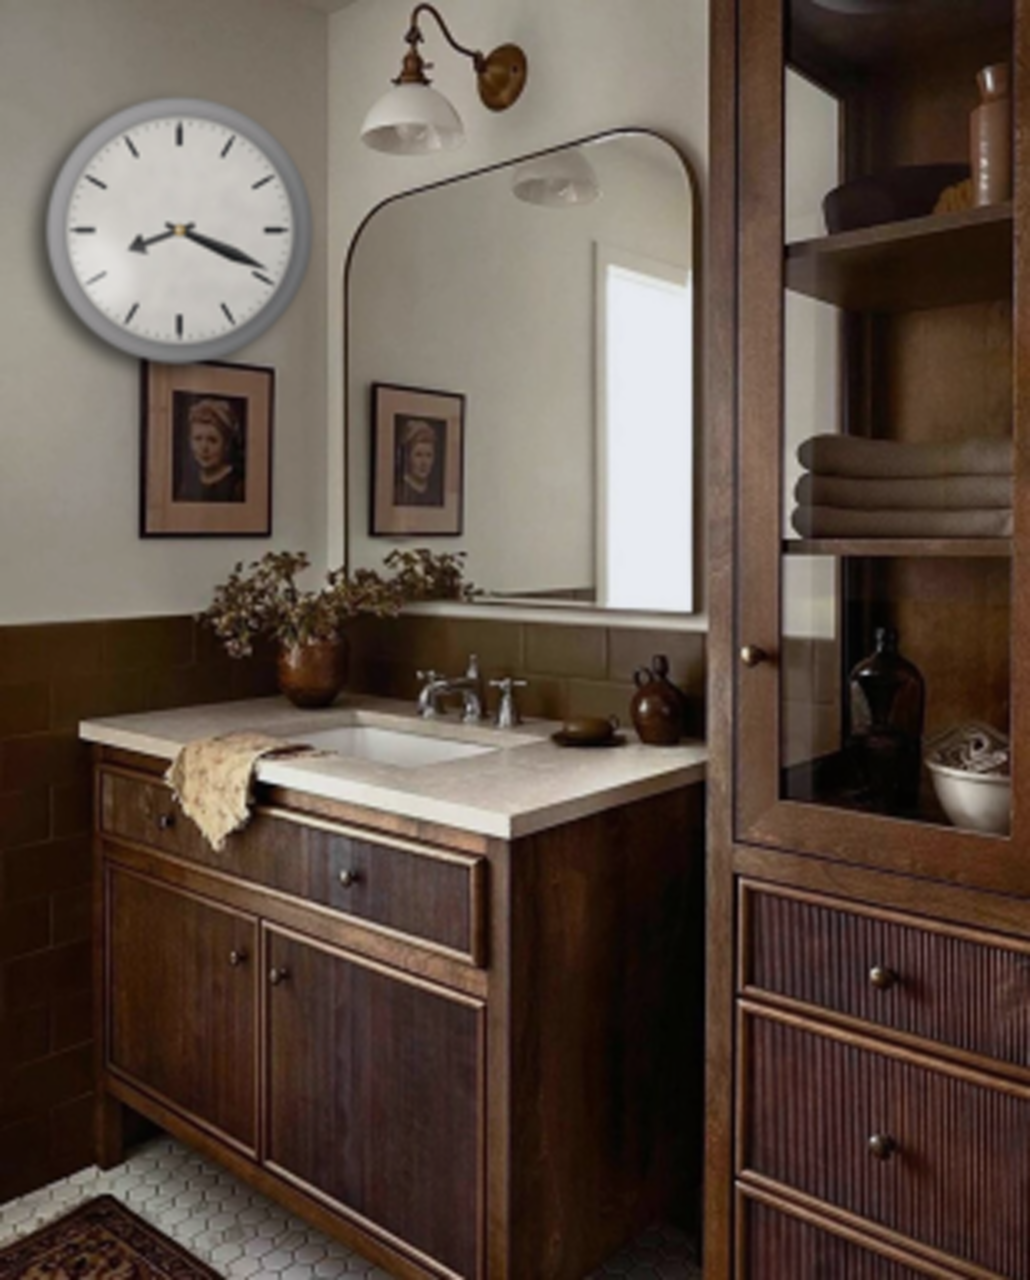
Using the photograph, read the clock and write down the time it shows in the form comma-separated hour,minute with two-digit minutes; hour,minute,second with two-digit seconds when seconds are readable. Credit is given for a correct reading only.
8,19
